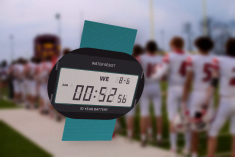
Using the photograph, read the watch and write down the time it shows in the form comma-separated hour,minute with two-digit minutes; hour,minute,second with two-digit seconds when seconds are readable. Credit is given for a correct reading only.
0,52,56
